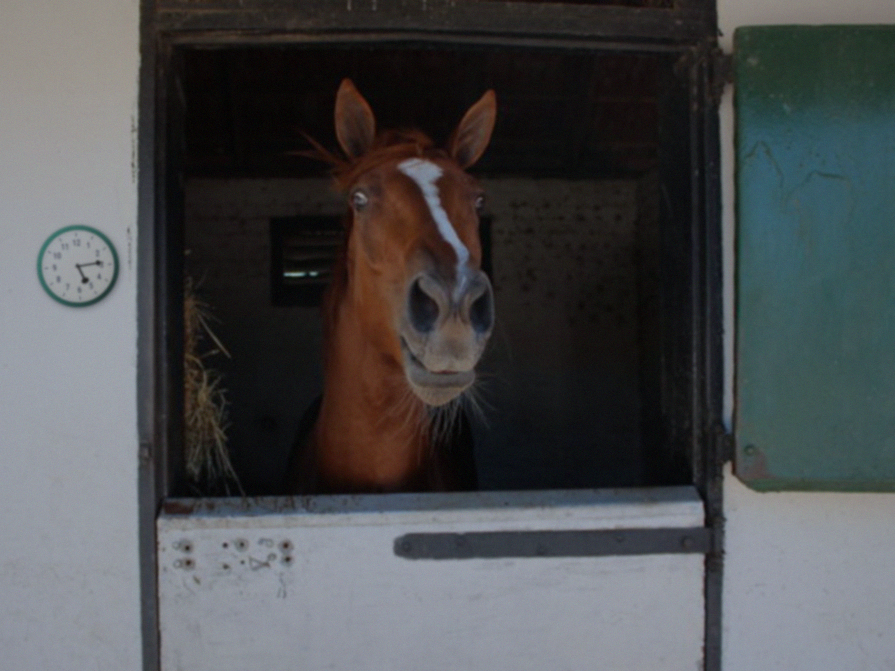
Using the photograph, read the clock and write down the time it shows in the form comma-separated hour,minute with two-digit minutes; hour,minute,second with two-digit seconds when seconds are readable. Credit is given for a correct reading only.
5,14
